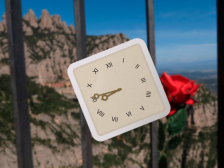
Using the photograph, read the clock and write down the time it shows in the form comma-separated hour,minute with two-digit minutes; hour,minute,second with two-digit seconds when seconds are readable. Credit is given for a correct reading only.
8,46
